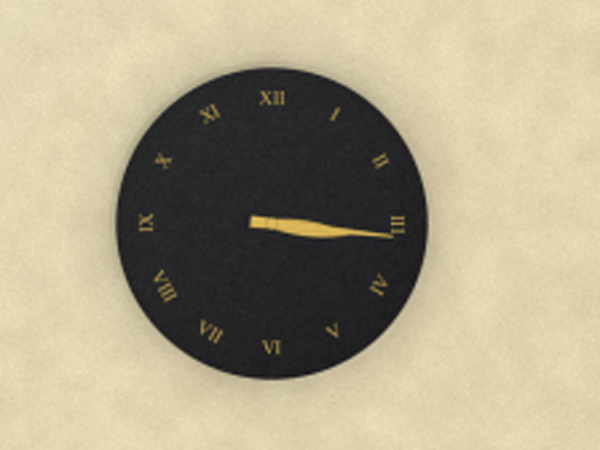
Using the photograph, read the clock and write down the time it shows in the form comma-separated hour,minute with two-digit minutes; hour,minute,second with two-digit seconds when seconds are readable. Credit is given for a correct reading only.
3,16
